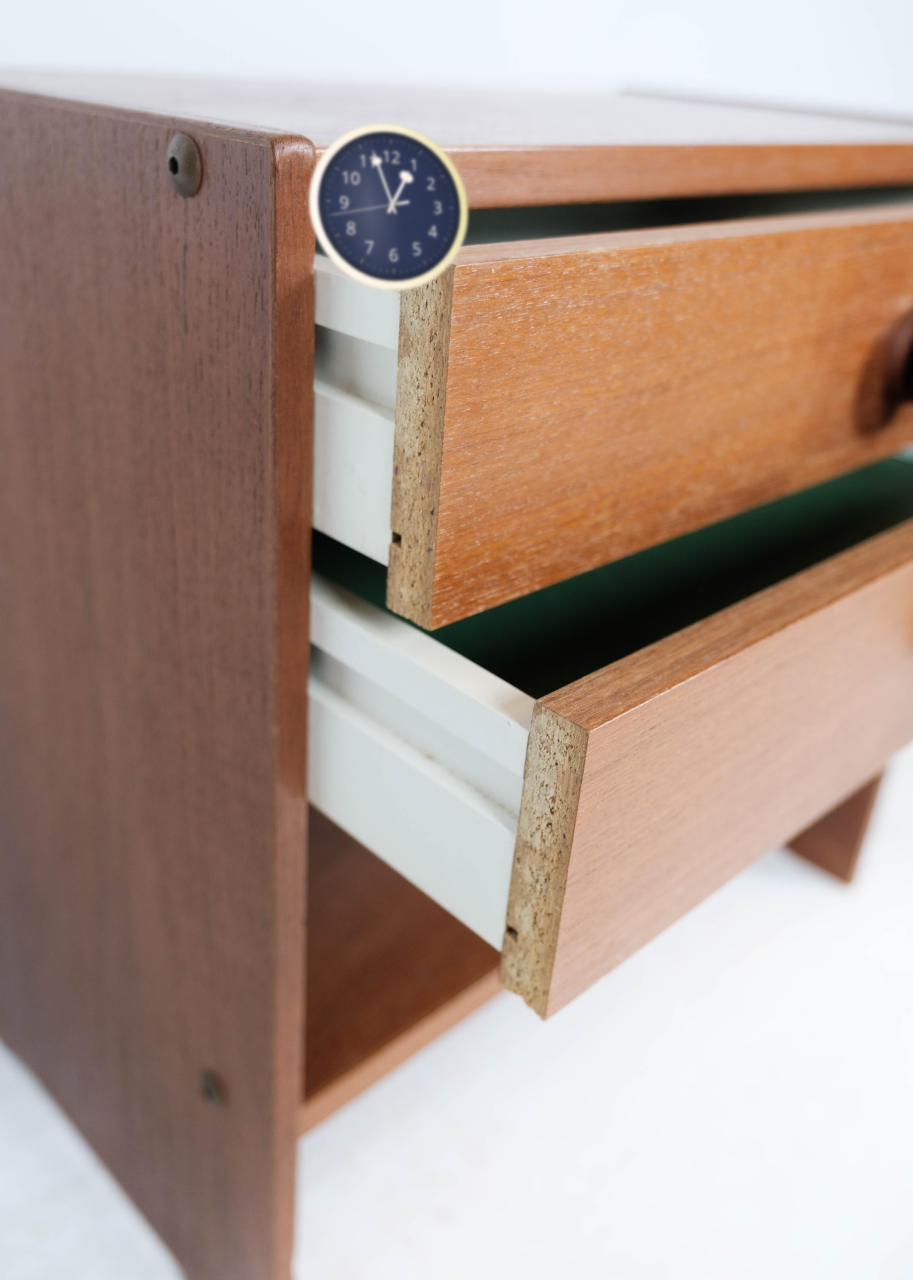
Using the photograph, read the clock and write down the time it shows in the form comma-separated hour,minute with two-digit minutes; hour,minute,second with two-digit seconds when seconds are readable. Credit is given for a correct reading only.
12,56,43
